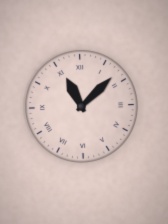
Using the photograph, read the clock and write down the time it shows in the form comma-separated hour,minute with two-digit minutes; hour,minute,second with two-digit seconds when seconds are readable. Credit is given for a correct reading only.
11,08
